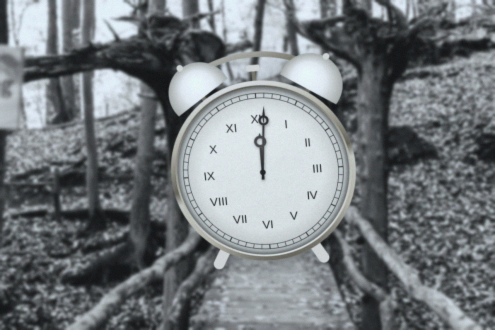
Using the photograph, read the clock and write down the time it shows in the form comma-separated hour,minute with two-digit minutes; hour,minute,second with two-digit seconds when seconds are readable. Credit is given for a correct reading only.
12,01
